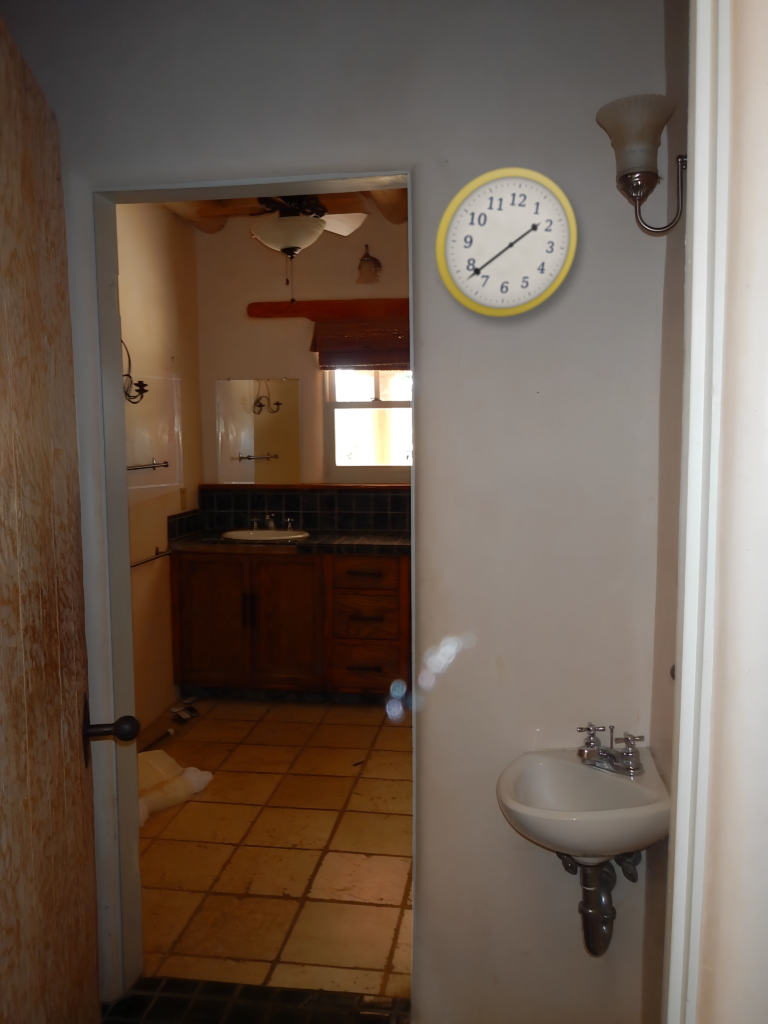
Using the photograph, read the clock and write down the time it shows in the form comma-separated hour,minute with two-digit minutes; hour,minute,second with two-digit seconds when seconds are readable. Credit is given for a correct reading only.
1,38
